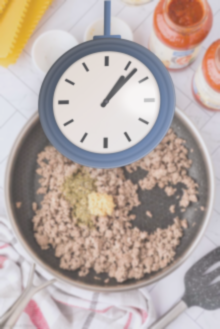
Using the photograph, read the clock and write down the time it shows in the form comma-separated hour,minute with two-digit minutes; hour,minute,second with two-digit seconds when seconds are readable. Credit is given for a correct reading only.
1,07
